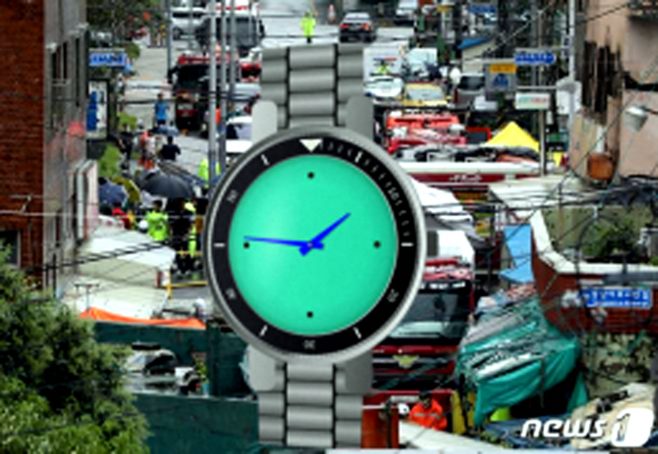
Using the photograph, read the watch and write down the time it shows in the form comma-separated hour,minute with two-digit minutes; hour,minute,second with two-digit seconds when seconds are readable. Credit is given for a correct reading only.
1,46
